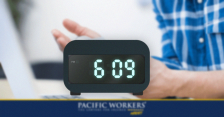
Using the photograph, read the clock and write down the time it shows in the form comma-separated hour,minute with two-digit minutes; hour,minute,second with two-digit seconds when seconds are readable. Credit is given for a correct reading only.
6,09
